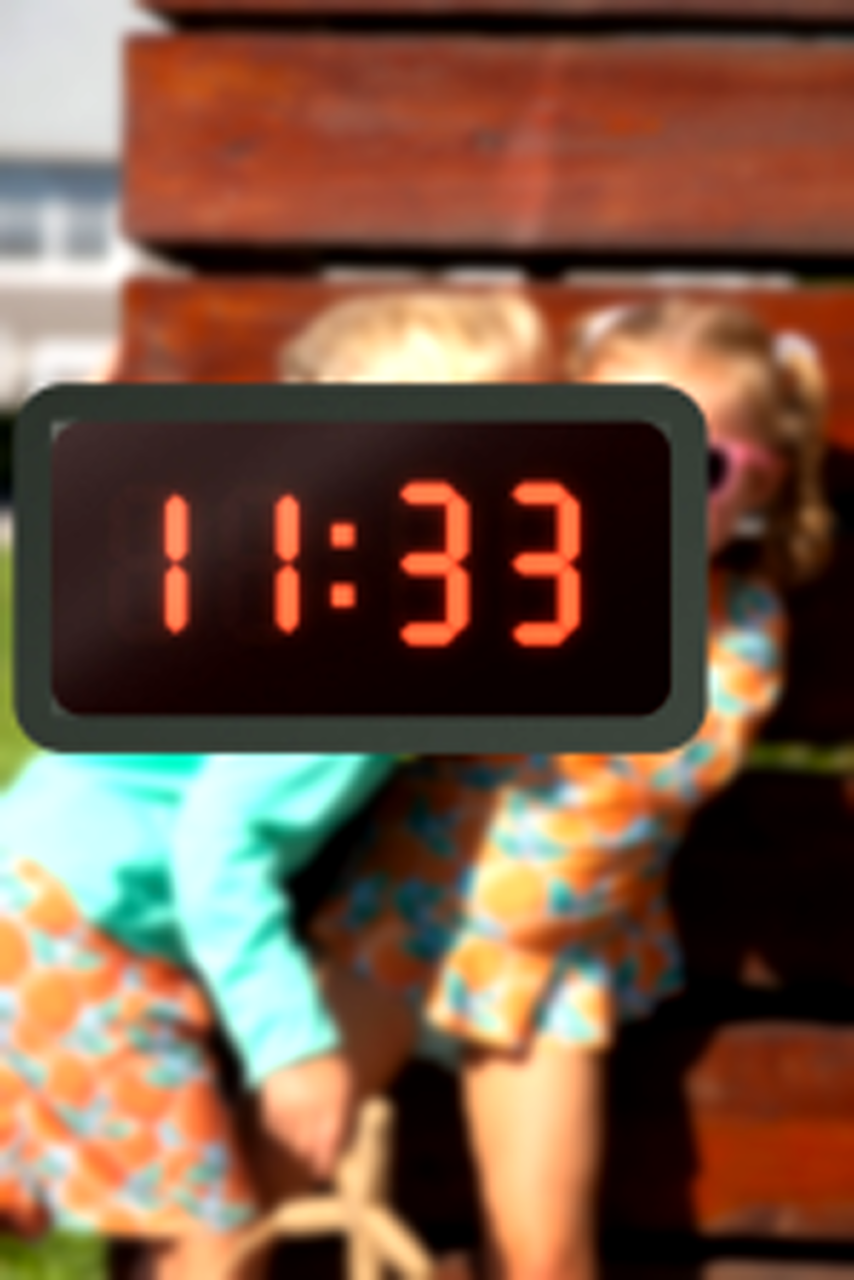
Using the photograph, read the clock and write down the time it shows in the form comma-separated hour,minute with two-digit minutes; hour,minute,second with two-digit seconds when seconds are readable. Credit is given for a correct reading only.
11,33
